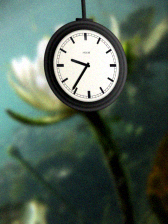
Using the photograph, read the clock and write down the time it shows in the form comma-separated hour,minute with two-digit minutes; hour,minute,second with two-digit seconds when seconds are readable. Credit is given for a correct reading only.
9,36
